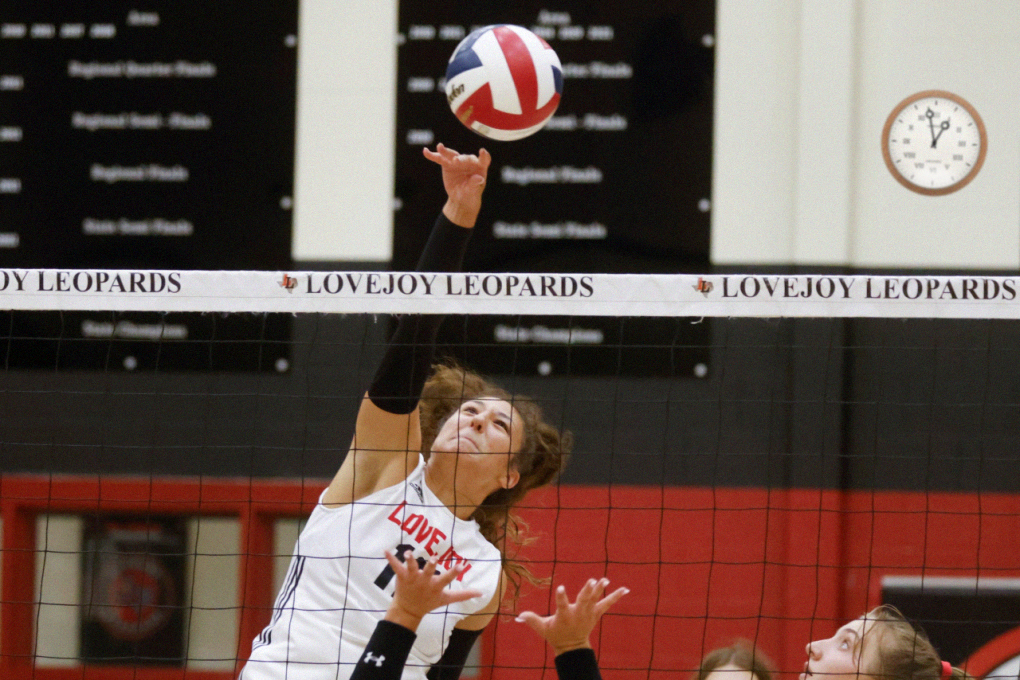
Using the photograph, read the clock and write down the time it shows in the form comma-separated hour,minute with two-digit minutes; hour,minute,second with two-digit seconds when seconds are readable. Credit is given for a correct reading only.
12,58
